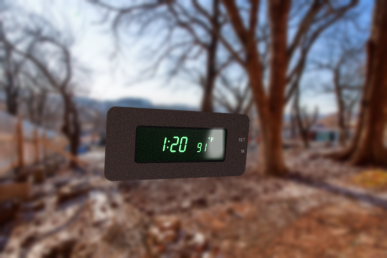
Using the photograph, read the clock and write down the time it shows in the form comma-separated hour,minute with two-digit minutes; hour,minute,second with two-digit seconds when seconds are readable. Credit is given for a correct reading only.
1,20
